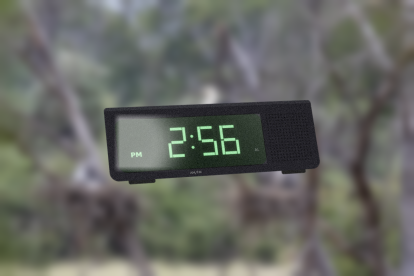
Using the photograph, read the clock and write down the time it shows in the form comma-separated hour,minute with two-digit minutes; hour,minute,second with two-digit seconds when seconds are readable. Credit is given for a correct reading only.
2,56
